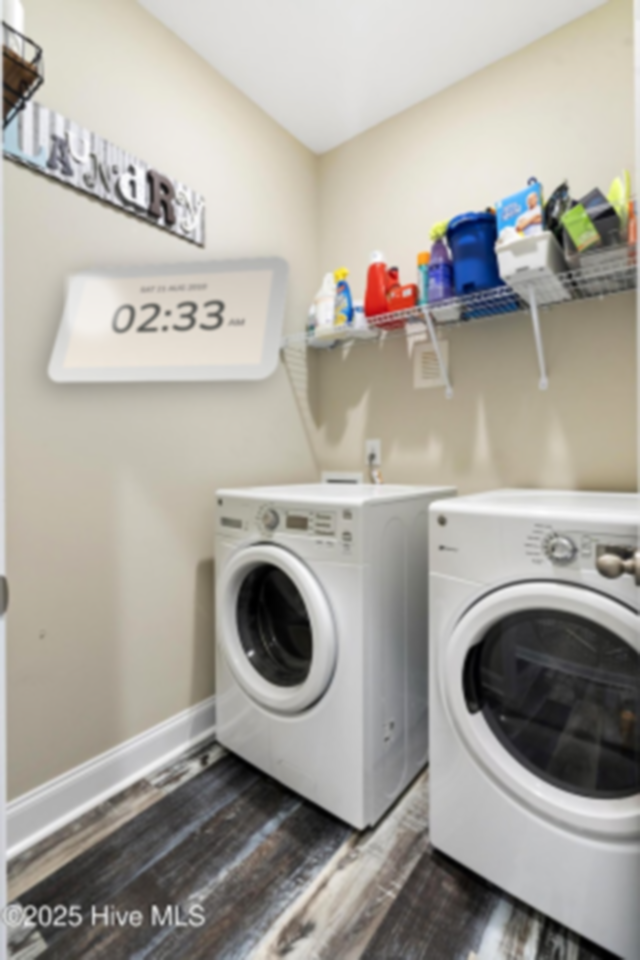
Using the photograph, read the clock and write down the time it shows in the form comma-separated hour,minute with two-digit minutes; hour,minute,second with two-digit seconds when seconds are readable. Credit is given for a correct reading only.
2,33
